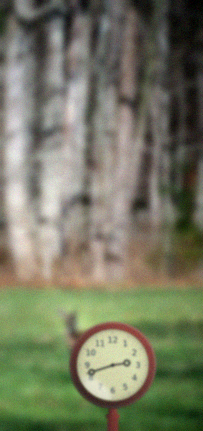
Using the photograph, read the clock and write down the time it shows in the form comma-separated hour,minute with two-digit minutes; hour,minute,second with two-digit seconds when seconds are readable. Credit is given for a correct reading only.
2,42
